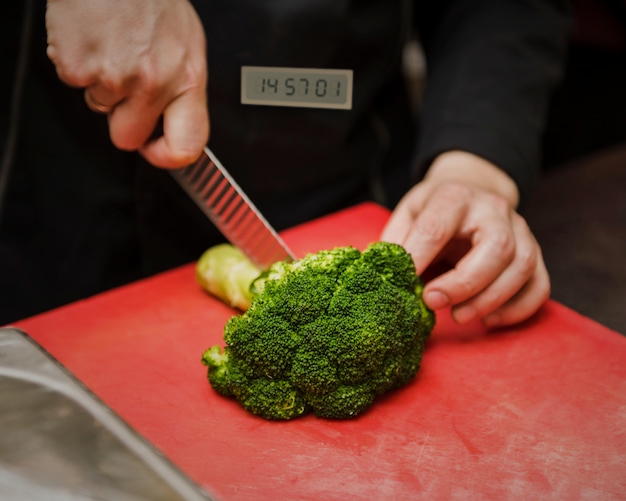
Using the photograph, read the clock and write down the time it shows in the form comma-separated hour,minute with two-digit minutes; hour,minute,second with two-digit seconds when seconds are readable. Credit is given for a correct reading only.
14,57,01
